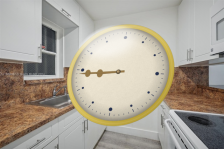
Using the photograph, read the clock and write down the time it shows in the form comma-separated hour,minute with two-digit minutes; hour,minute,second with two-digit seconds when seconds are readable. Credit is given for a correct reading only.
8,44
